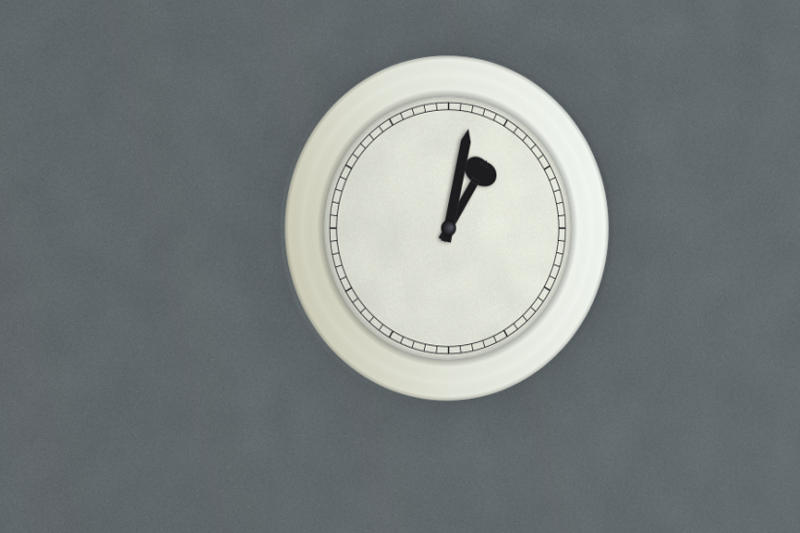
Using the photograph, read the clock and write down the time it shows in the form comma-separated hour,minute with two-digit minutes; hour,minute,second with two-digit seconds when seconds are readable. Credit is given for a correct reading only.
1,02
